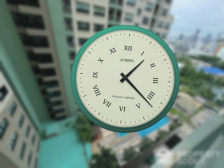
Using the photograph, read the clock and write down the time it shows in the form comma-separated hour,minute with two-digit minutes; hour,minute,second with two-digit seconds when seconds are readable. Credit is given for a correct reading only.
1,22
